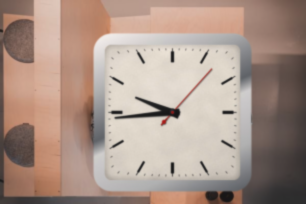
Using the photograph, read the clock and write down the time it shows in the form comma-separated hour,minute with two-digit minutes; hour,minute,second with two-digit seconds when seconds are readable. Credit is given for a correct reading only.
9,44,07
